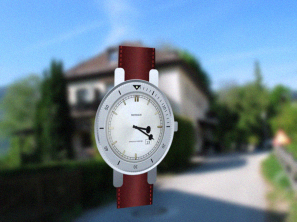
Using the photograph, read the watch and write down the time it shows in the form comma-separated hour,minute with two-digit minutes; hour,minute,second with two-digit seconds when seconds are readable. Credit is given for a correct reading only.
3,20
